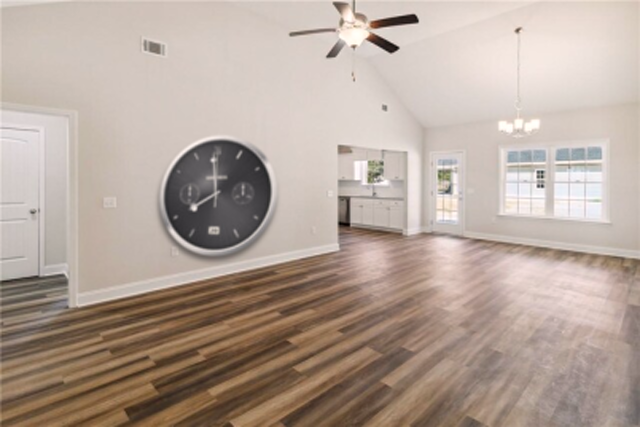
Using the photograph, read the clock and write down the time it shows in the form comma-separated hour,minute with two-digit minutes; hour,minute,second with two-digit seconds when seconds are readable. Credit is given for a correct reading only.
7,59
